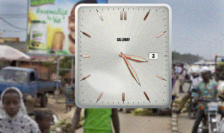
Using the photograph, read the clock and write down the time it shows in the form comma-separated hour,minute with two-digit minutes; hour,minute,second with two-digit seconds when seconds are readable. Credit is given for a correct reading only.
3,25
